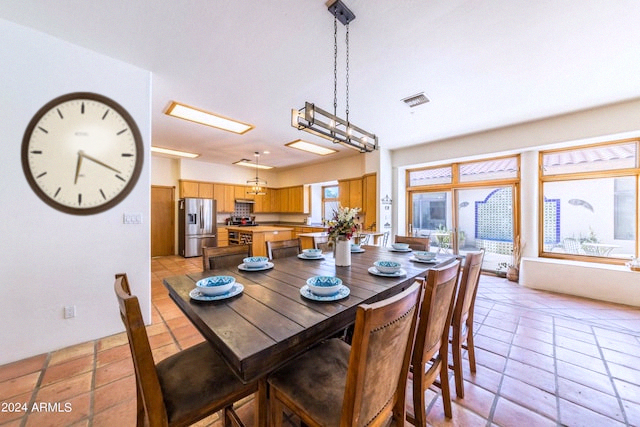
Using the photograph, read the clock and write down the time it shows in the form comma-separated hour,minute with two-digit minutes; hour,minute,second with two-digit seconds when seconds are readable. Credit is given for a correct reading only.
6,19
